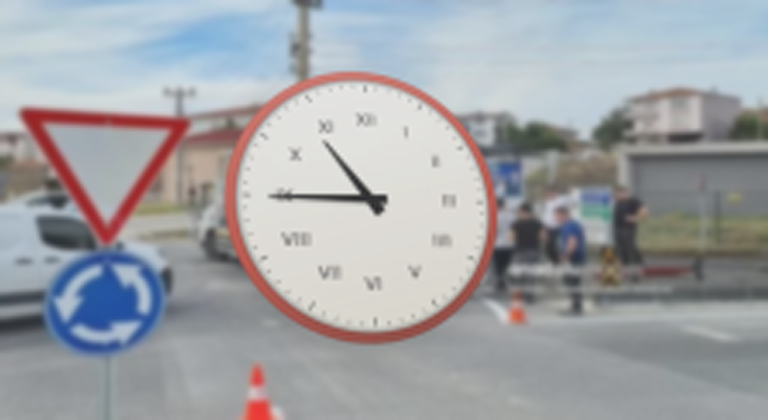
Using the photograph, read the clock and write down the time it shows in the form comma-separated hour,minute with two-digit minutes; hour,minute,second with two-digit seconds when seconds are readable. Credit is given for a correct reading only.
10,45
